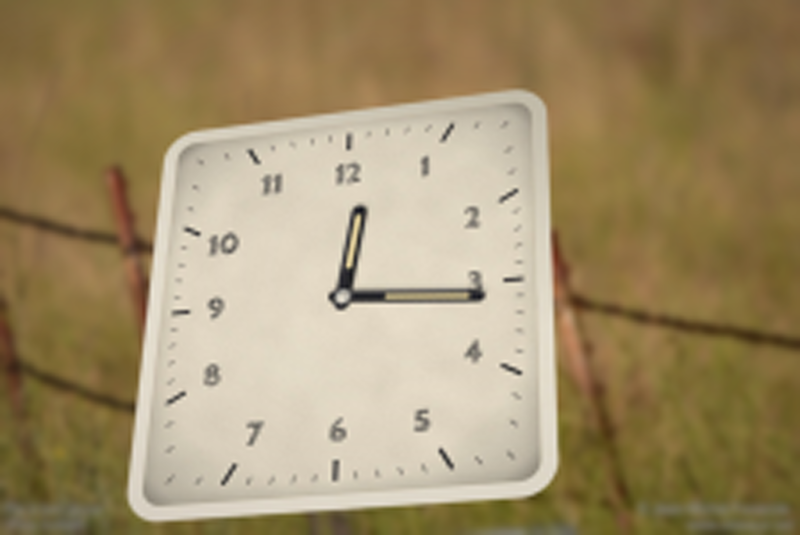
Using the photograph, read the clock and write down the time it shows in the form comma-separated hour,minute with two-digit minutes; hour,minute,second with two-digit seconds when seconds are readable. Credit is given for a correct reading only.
12,16
